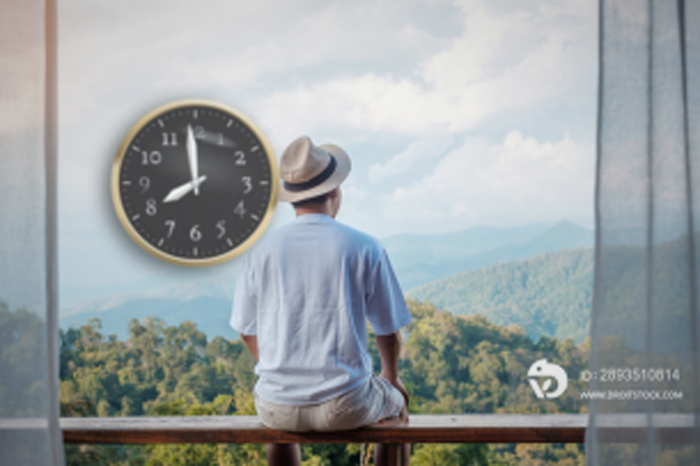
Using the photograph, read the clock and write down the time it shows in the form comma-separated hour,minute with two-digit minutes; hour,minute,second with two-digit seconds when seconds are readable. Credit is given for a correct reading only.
7,59
